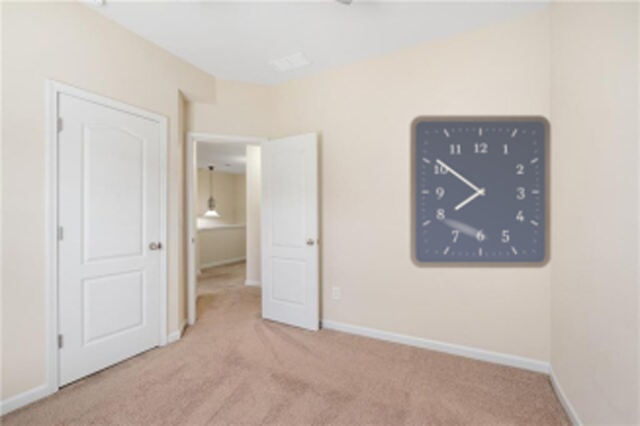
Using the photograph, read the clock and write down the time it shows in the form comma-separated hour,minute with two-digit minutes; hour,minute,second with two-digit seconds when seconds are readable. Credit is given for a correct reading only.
7,51
